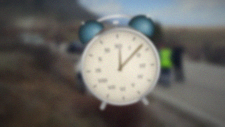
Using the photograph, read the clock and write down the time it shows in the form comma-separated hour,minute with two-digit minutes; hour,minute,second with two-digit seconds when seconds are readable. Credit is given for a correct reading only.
12,08
